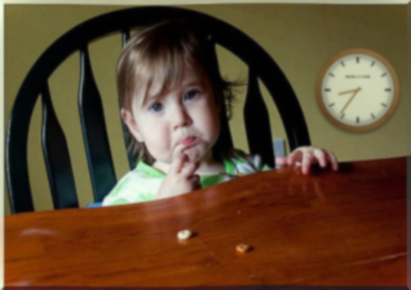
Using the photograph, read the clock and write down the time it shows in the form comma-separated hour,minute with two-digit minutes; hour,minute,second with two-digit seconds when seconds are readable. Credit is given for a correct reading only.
8,36
